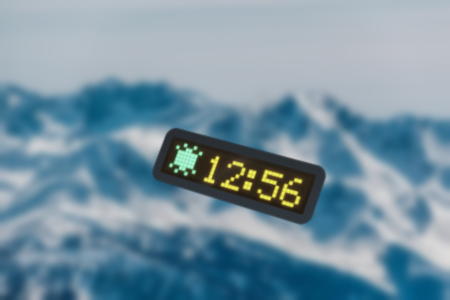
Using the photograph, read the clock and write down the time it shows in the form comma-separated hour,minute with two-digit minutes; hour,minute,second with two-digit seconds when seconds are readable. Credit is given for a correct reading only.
12,56
